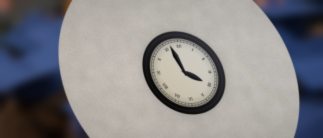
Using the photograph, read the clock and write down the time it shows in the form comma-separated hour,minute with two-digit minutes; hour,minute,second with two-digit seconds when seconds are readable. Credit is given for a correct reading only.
3,57
